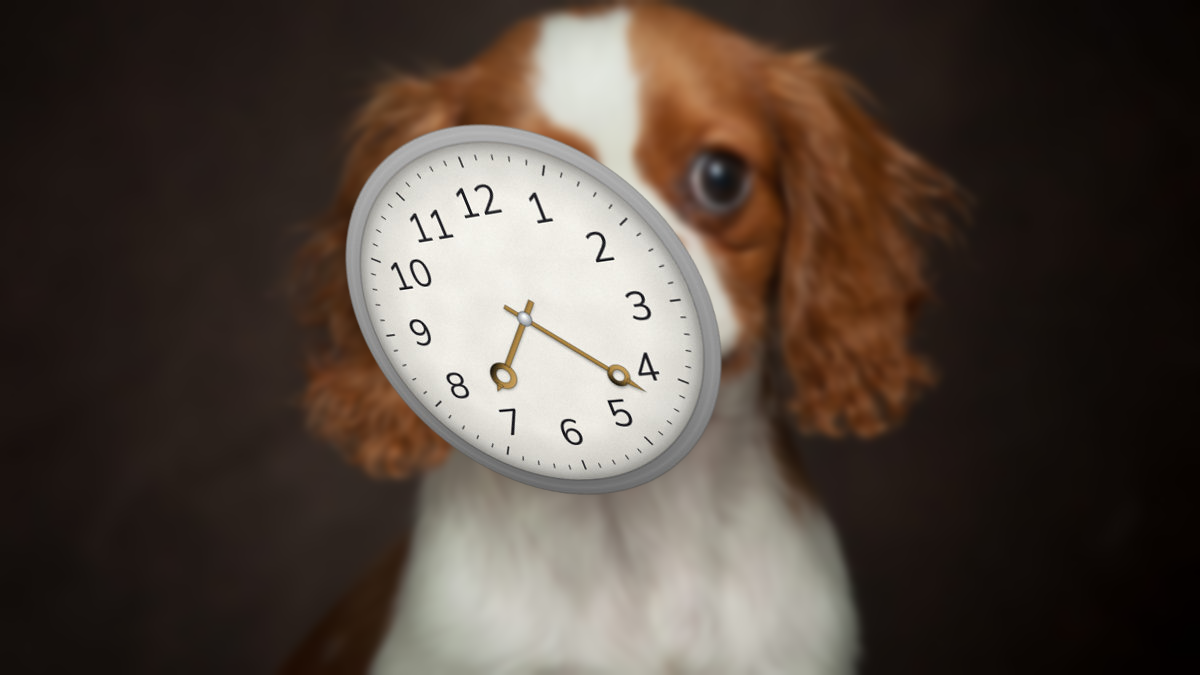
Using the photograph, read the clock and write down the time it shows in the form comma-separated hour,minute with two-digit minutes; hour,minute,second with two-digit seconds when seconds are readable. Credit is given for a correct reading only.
7,22
